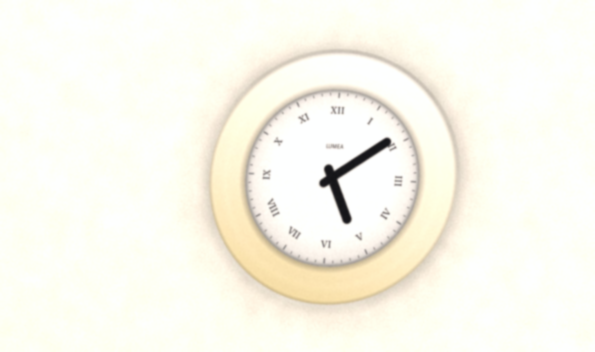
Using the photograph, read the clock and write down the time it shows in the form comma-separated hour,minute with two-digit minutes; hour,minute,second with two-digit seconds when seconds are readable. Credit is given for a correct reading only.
5,09
